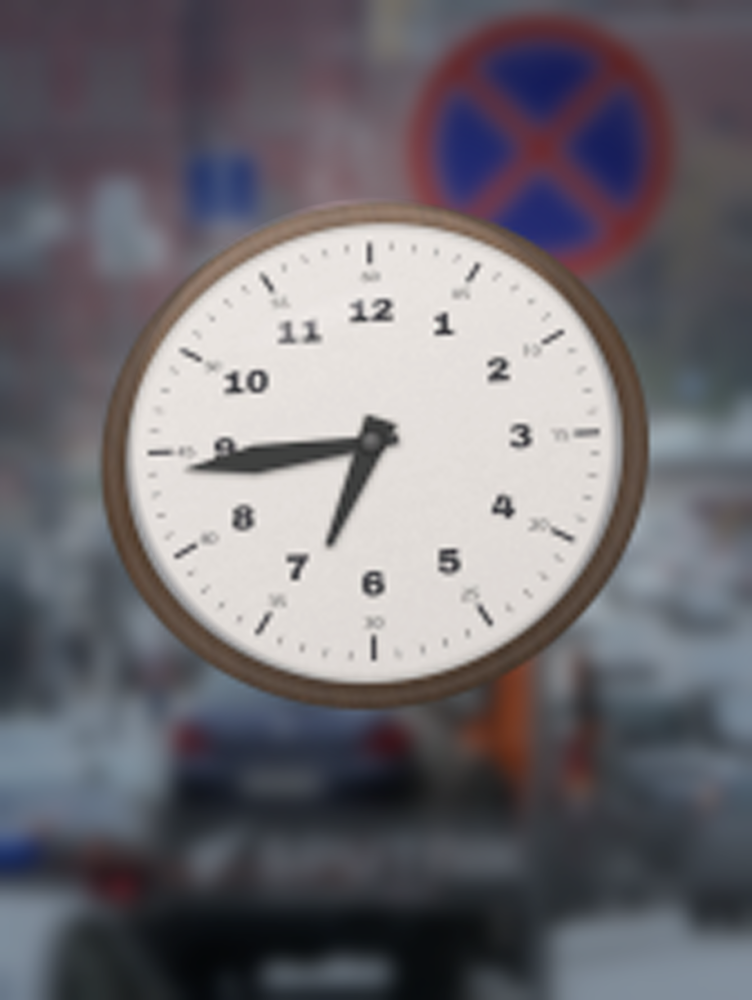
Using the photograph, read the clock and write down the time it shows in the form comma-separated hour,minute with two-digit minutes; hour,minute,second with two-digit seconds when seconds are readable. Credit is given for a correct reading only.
6,44
